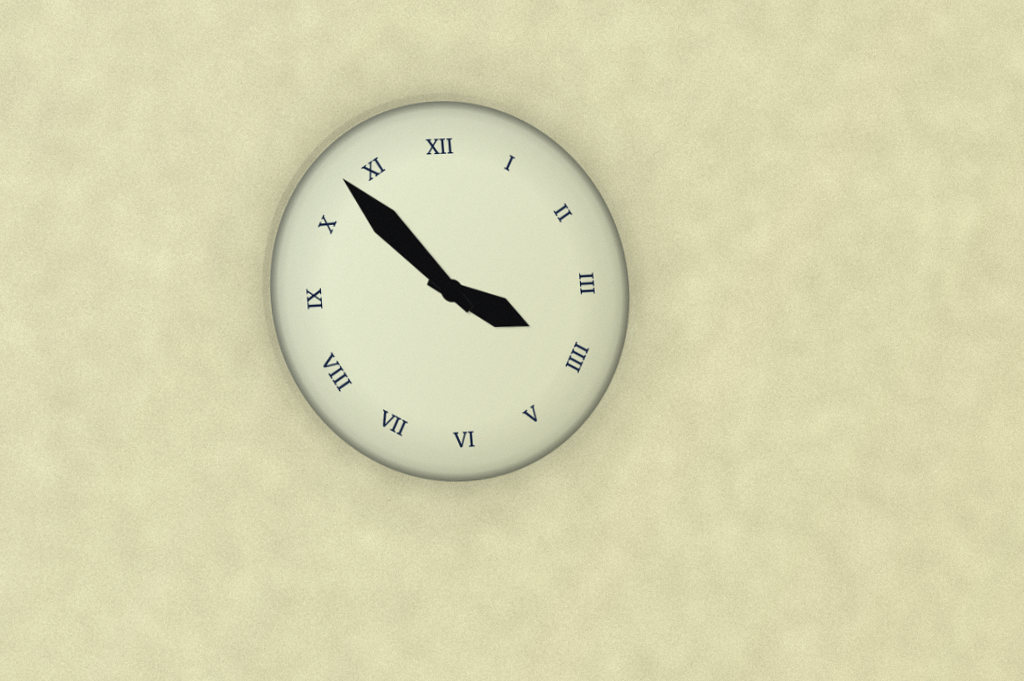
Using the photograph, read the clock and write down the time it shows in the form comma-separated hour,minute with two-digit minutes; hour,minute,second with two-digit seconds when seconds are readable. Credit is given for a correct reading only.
3,53
